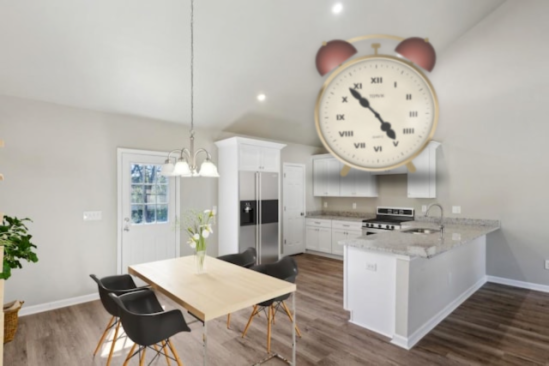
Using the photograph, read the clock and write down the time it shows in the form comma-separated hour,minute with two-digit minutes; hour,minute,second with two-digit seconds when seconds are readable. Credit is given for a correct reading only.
4,53
